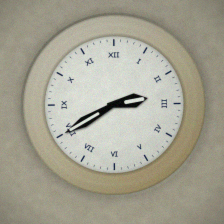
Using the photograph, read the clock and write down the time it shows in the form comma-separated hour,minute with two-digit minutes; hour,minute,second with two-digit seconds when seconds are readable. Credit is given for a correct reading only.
2,40
